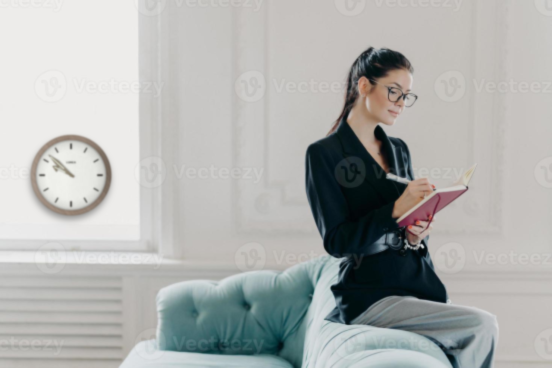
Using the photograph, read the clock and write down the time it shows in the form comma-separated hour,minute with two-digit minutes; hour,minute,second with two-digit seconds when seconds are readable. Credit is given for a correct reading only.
9,52
